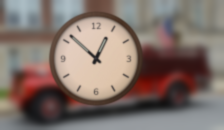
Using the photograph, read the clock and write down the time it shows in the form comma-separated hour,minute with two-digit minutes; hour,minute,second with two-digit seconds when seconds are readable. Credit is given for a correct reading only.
12,52
